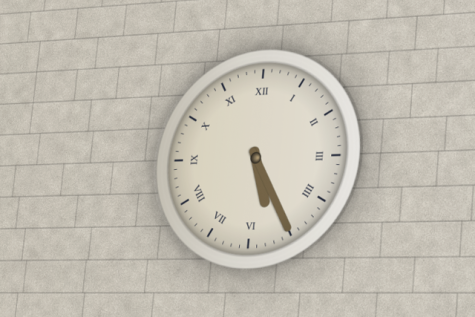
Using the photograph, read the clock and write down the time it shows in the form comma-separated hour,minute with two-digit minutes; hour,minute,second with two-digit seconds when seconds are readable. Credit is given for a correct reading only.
5,25
